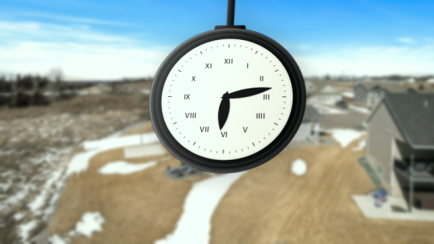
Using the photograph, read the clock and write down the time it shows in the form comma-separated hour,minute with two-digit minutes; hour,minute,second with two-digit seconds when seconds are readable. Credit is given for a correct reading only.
6,13
